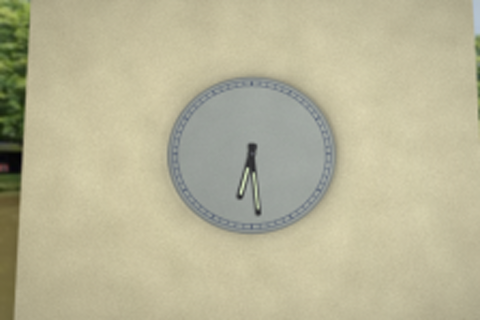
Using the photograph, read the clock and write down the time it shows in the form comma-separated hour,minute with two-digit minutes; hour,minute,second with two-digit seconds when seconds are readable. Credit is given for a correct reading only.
6,29
